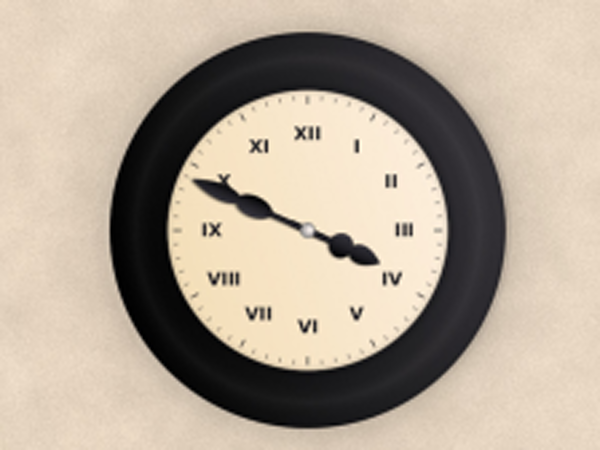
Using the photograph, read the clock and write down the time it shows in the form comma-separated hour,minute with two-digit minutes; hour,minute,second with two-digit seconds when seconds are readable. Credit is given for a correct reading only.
3,49
